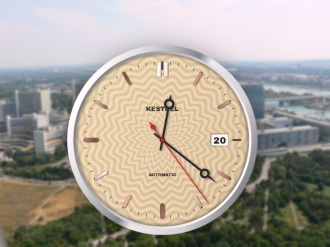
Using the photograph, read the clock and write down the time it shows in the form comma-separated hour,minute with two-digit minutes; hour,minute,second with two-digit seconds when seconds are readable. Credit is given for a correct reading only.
12,21,24
